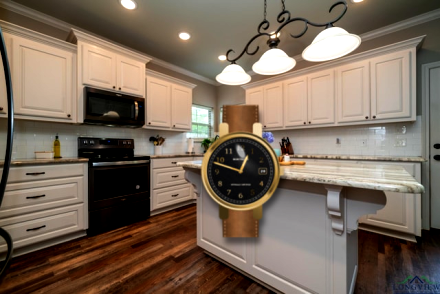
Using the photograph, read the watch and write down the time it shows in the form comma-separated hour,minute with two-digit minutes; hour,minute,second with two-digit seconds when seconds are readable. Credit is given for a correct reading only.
12,48
